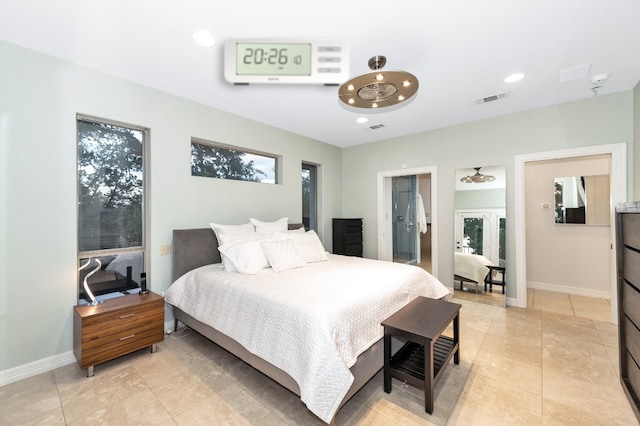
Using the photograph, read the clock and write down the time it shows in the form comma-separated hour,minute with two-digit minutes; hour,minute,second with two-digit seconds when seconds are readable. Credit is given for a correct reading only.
20,26
